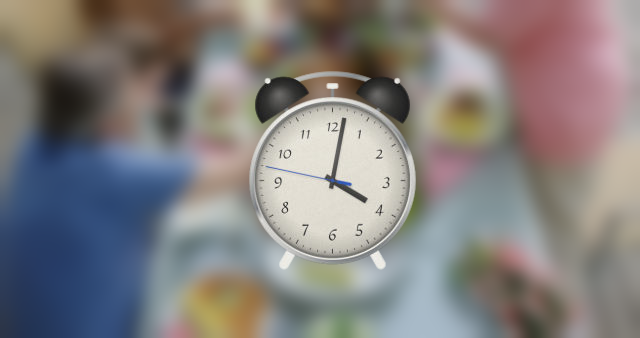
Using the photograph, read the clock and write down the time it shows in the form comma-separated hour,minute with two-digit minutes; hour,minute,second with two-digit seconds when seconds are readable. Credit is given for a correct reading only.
4,01,47
